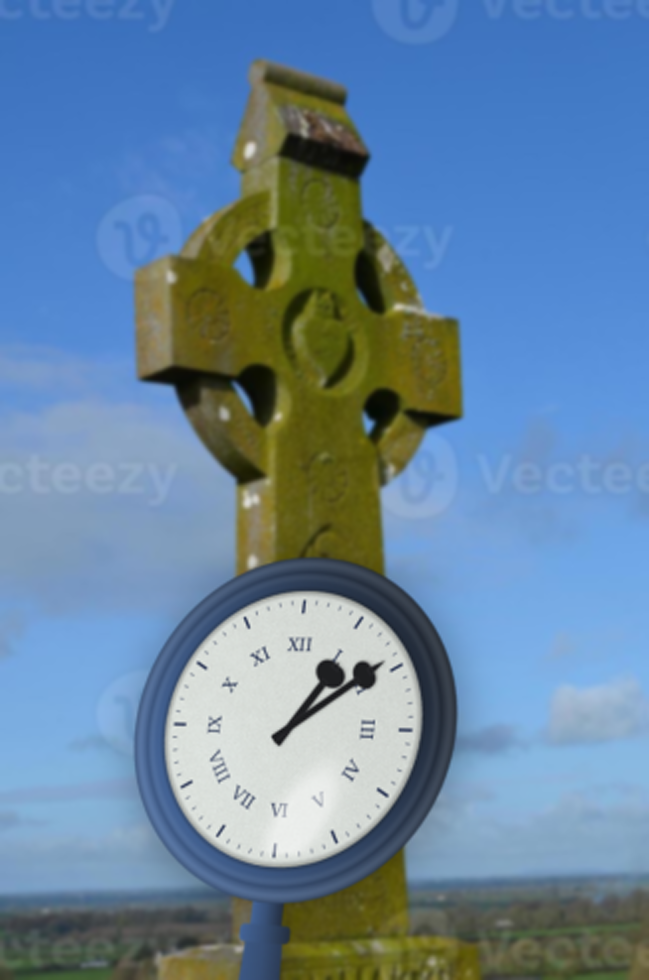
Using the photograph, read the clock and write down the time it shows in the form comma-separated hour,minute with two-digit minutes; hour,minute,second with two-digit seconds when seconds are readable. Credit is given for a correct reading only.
1,09
